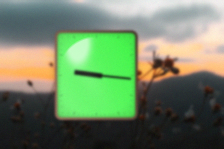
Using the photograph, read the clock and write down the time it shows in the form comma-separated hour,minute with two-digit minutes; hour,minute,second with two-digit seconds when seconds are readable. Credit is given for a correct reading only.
9,16
